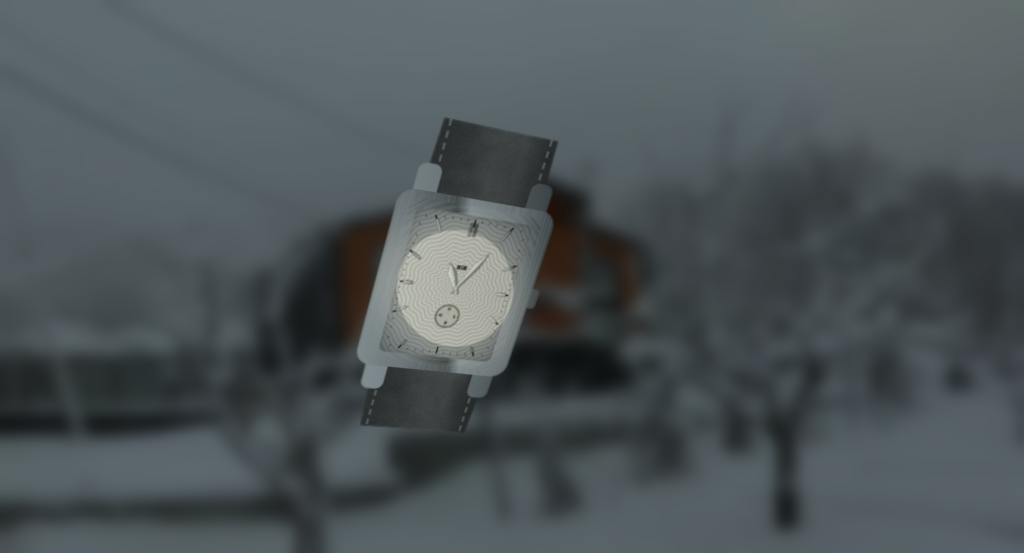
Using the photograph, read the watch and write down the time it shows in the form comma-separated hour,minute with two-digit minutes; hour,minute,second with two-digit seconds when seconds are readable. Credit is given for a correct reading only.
11,05
